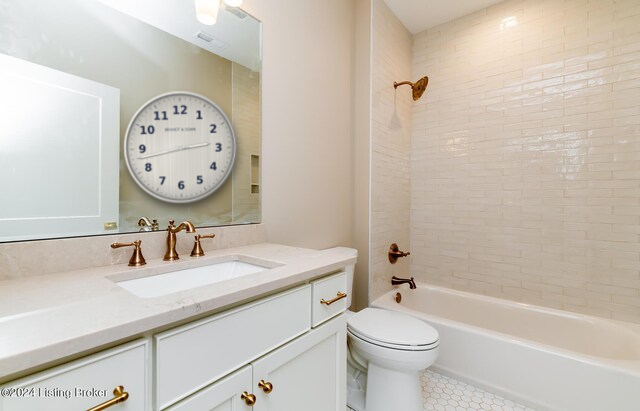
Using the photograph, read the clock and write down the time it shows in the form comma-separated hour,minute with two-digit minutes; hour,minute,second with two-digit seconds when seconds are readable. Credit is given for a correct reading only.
2,43
